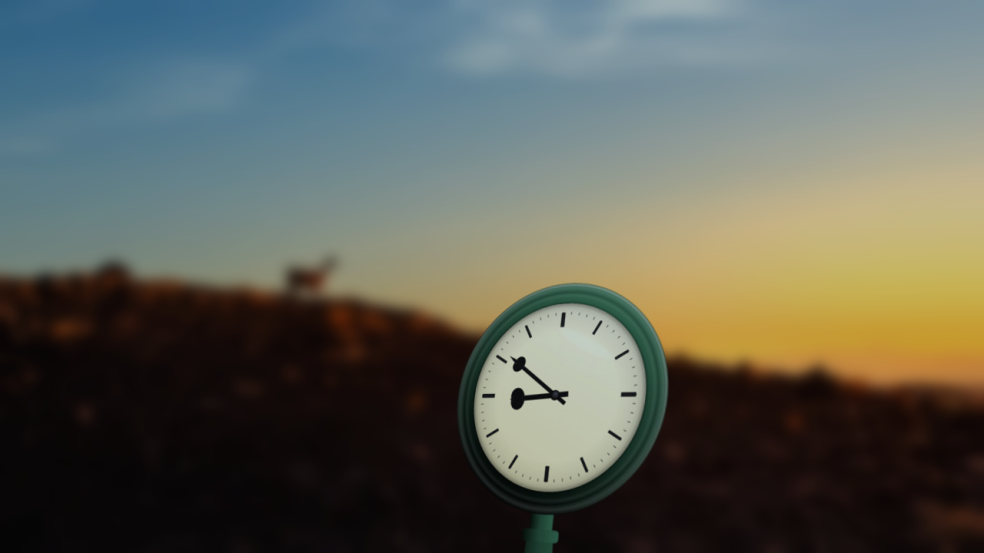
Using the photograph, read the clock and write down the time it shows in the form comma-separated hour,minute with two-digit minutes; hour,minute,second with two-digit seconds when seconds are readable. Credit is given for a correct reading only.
8,51
